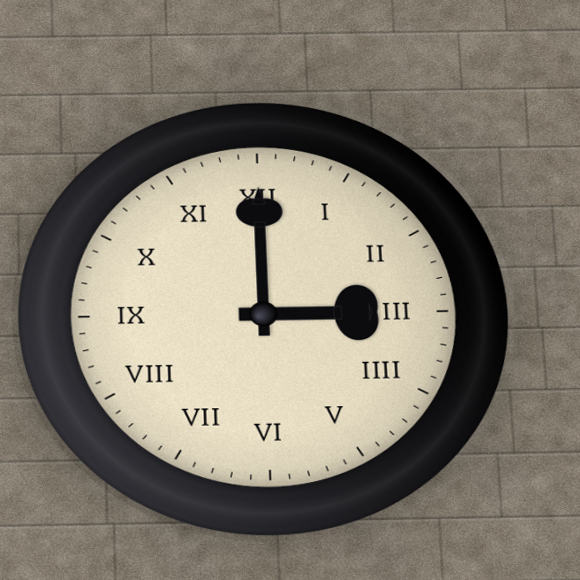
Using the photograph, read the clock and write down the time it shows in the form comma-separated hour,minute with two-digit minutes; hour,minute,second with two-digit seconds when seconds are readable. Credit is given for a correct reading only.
3,00
